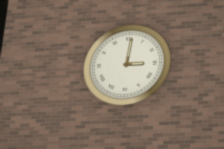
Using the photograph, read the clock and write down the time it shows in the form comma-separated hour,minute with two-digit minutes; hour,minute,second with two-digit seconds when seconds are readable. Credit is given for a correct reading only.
3,01
